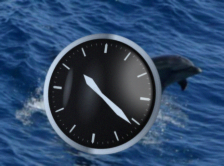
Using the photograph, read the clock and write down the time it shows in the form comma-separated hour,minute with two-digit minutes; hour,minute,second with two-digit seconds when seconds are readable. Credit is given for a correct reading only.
10,21
